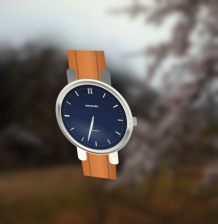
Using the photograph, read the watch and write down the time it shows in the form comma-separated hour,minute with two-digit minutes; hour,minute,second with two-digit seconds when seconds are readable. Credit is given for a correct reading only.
6,33
